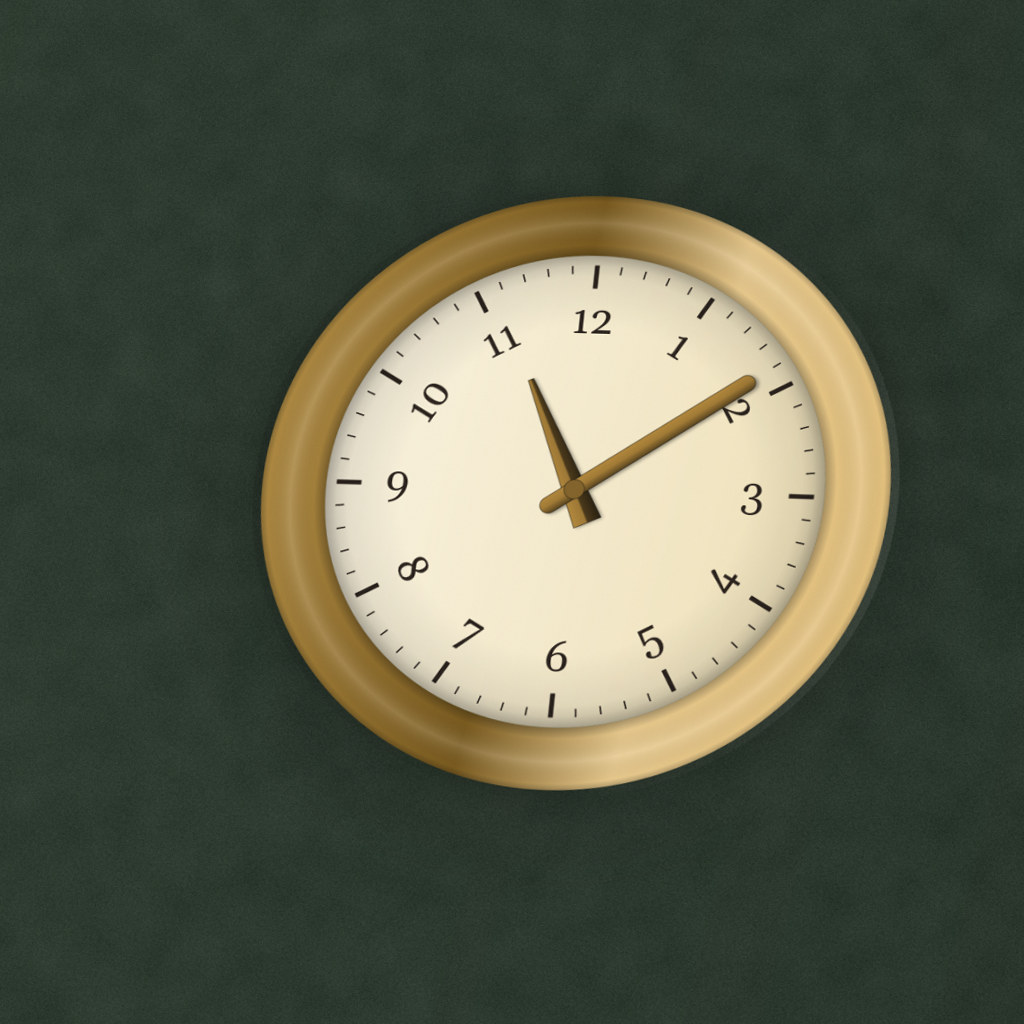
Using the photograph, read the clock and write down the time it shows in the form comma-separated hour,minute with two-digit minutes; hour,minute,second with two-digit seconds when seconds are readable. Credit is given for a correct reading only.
11,09
